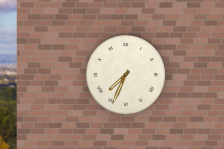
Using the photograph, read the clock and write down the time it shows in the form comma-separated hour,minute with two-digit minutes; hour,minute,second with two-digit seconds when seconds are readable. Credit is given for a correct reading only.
7,34
